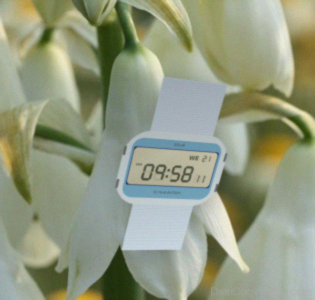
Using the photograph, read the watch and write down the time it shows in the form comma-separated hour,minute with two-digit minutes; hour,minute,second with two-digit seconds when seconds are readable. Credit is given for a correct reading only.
9,58
